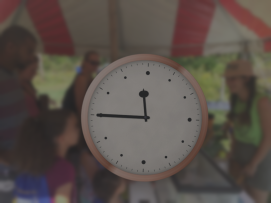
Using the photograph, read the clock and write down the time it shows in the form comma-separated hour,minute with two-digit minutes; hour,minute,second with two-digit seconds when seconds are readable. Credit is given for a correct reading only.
11,45
